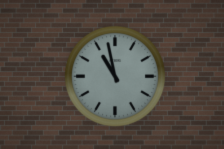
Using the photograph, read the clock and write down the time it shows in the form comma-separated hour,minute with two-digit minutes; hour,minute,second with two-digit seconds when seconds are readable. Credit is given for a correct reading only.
10,58
